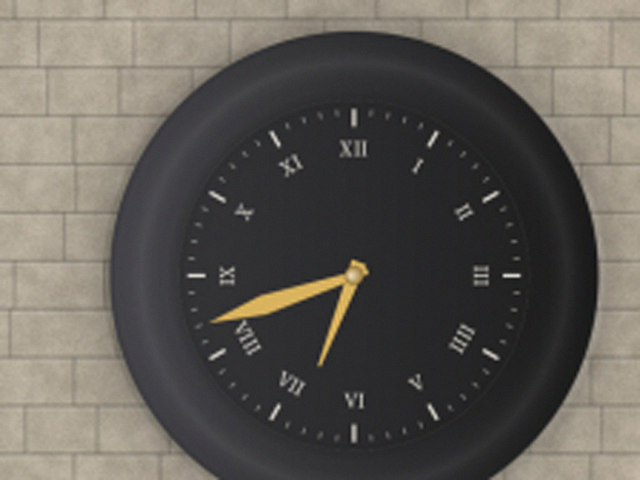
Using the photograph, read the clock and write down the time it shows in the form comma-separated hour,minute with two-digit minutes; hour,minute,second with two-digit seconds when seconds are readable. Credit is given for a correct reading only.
6,42
